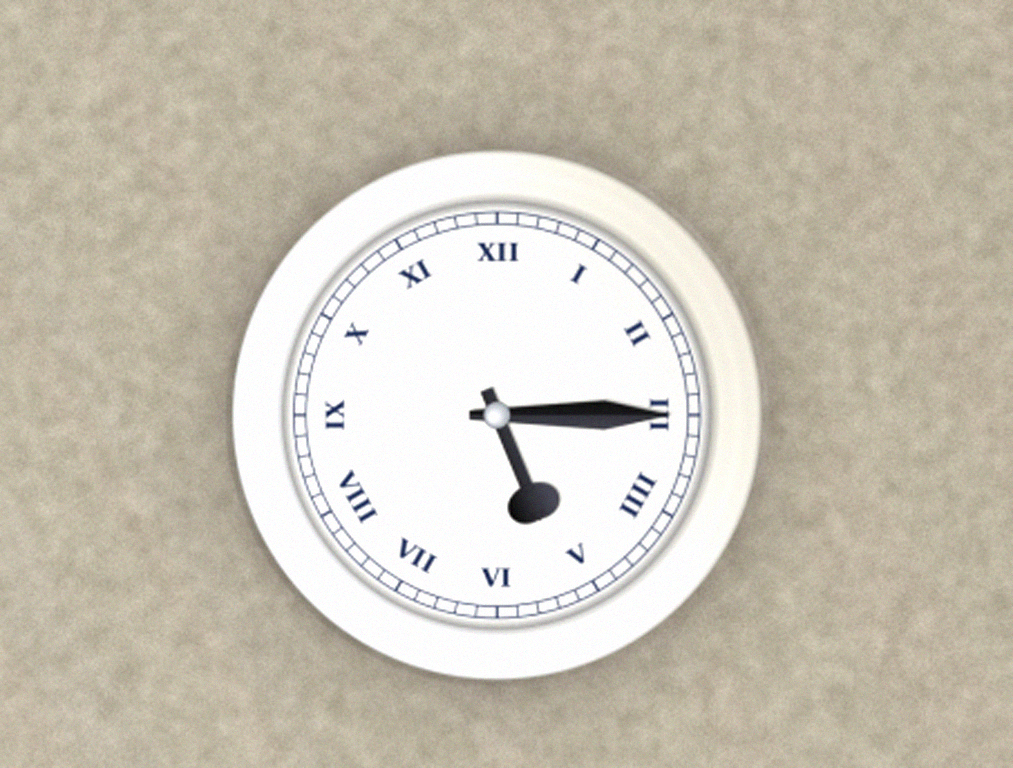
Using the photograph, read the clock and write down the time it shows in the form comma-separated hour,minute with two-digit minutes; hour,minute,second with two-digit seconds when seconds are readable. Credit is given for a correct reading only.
5,15
